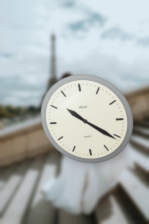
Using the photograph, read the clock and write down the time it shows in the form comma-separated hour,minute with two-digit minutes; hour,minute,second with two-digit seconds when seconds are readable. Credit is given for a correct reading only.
10,21
